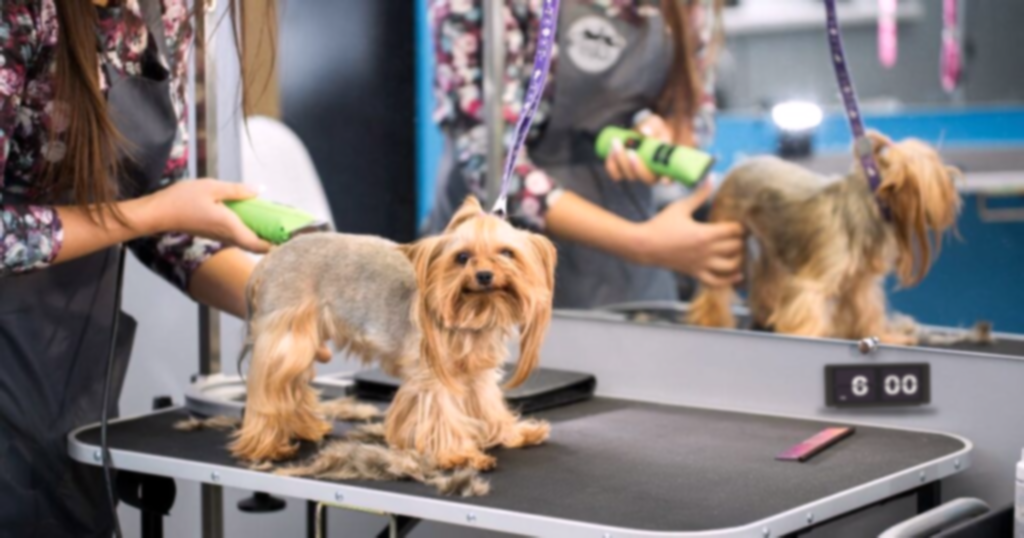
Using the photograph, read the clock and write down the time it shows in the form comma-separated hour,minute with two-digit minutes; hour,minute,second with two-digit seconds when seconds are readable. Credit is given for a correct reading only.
6,00
